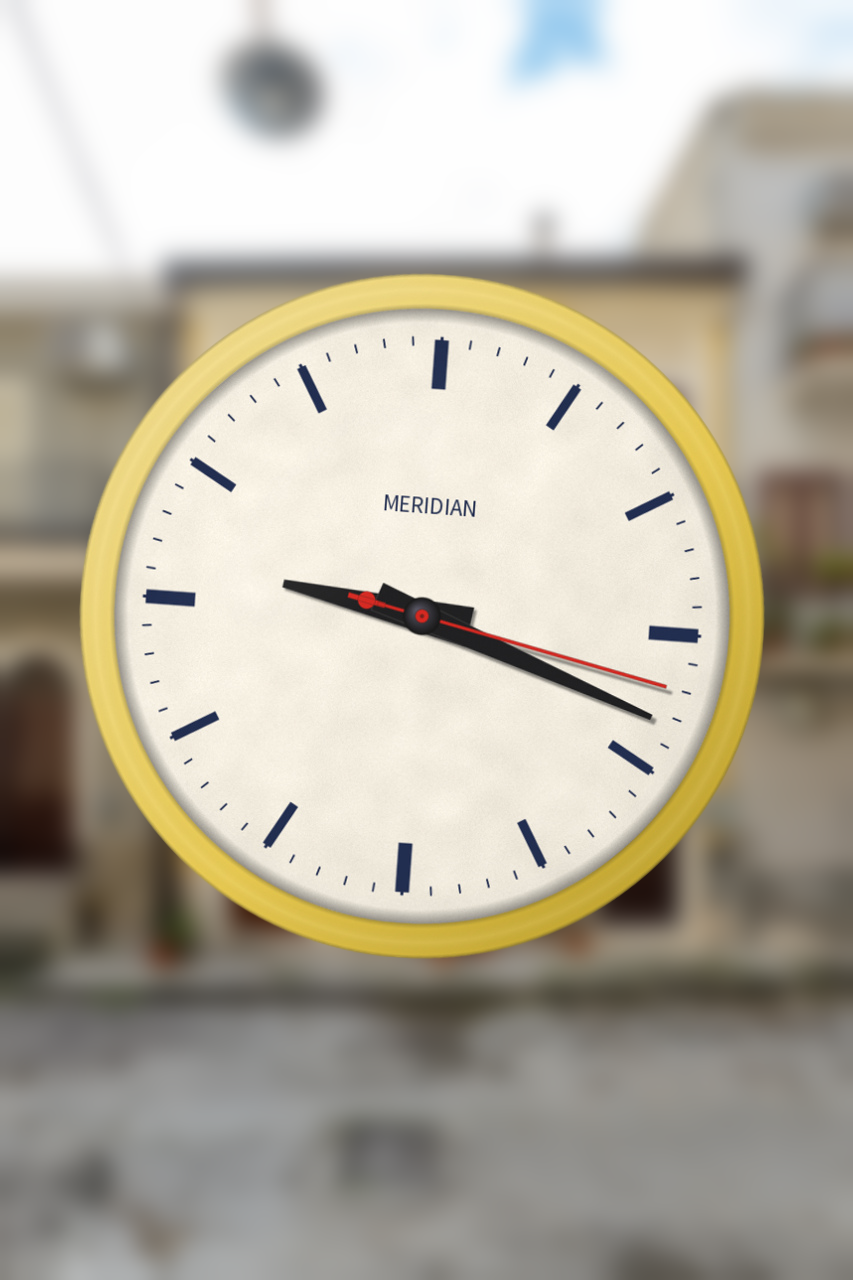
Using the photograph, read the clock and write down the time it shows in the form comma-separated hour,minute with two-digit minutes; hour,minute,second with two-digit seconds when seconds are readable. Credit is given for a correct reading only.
9,18,17
